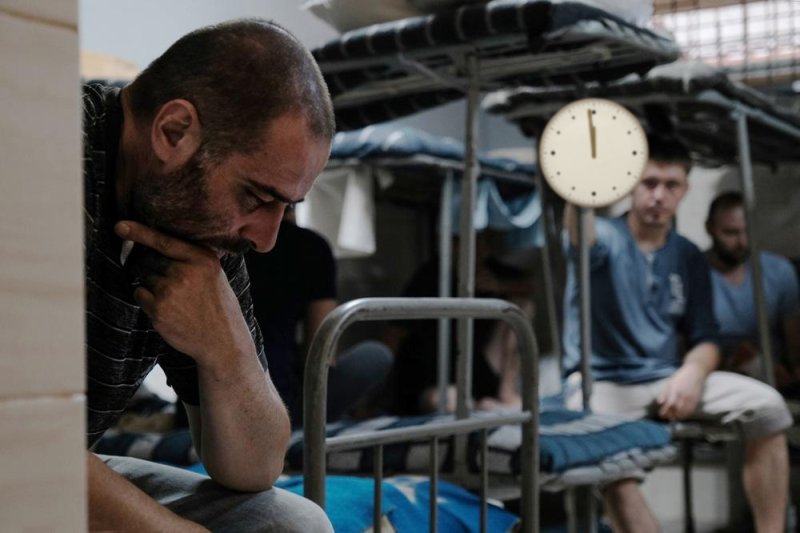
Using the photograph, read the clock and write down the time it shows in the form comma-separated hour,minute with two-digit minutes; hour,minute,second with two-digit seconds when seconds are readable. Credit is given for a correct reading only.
11,59
